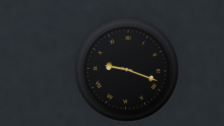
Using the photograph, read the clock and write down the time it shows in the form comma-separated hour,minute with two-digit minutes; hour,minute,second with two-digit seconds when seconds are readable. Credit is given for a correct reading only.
9,18
